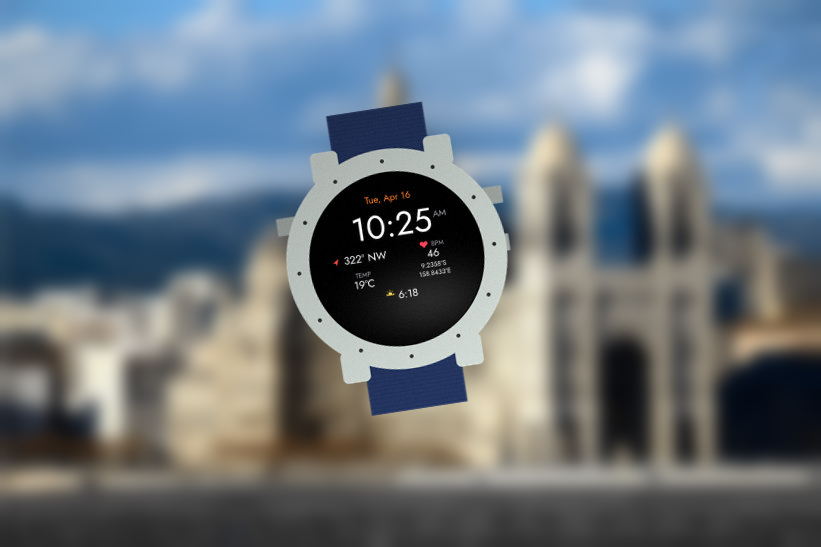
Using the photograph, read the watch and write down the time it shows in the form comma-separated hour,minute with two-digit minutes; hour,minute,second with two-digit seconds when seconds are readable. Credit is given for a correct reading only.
10,25
